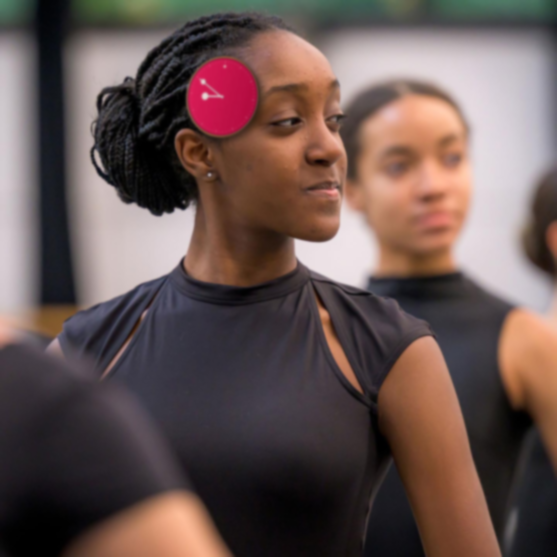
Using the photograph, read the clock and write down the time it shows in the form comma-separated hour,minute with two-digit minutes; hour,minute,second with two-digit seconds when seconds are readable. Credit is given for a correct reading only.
8,50
